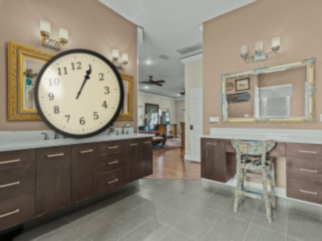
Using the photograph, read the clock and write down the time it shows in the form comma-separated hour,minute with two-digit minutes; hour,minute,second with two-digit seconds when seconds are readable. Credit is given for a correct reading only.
1,05
